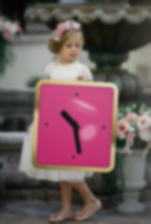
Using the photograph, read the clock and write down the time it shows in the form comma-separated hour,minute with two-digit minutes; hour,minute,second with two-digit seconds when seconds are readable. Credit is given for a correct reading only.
10,28
